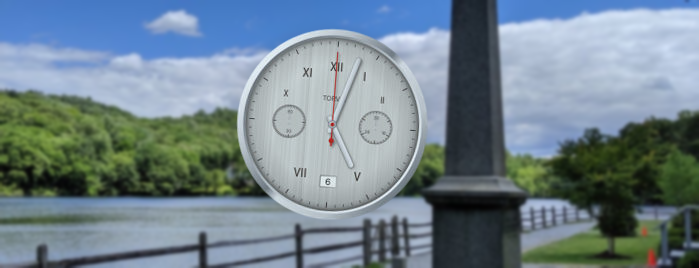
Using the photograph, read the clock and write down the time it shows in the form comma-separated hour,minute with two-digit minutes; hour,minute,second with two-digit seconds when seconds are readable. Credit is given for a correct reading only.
5,03
